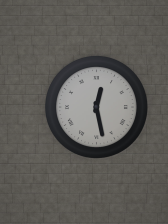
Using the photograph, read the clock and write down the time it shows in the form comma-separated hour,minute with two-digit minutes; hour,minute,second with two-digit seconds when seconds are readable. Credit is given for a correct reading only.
12,28
